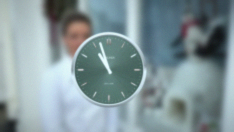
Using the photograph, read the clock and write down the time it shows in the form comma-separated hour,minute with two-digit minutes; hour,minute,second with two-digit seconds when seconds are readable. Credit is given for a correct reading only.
10,57
